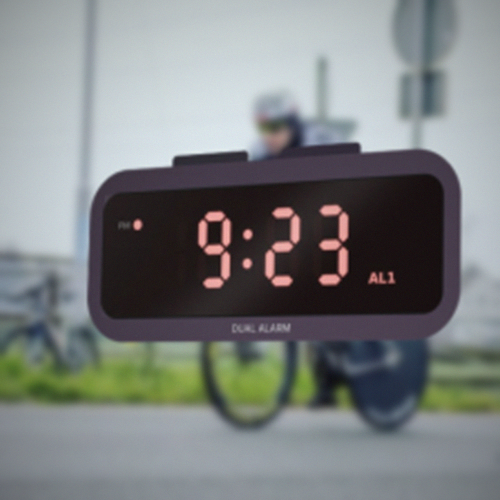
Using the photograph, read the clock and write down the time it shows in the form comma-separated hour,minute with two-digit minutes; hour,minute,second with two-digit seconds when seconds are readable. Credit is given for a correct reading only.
9,23
